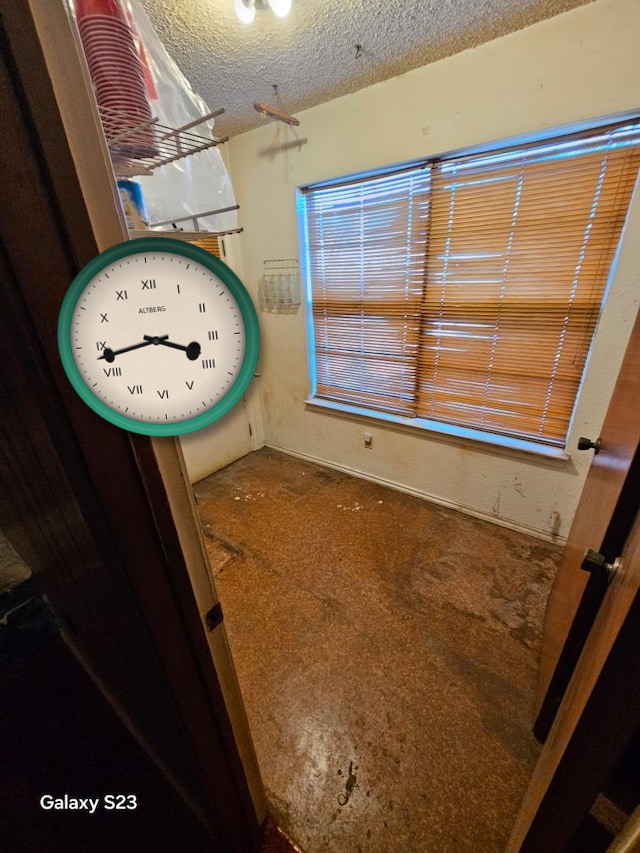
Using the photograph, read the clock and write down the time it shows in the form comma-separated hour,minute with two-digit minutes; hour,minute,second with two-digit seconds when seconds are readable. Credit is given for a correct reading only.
3,43
